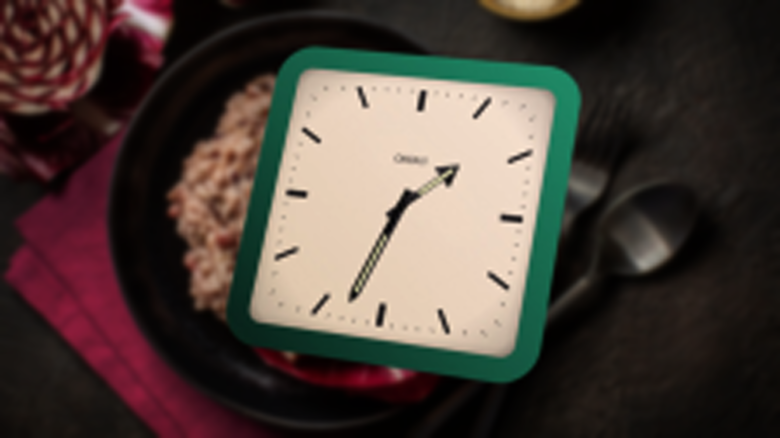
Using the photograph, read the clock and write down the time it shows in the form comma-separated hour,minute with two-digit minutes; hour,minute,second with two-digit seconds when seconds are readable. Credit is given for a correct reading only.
1,33
